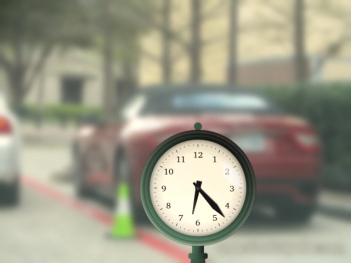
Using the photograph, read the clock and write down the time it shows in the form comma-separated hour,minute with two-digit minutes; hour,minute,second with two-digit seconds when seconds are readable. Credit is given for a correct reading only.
6,23
